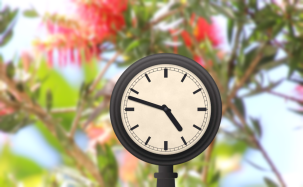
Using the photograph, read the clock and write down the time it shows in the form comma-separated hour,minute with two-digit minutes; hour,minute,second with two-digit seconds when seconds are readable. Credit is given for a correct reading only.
4,48
